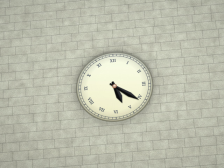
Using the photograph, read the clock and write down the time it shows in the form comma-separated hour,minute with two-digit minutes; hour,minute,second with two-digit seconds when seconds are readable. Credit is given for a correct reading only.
5,21
